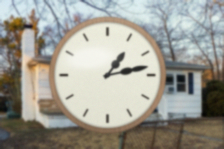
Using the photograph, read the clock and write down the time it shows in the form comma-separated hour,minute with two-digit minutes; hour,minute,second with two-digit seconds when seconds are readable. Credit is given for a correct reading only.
1,13
